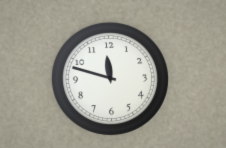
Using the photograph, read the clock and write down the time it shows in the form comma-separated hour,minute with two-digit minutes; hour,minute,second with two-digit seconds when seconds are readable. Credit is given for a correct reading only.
11,48
